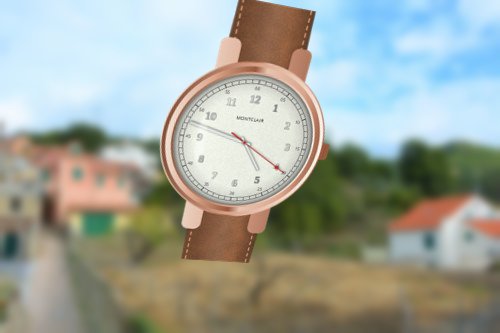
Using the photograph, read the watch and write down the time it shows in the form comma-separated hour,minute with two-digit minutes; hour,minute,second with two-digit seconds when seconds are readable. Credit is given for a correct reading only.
4,47,20
